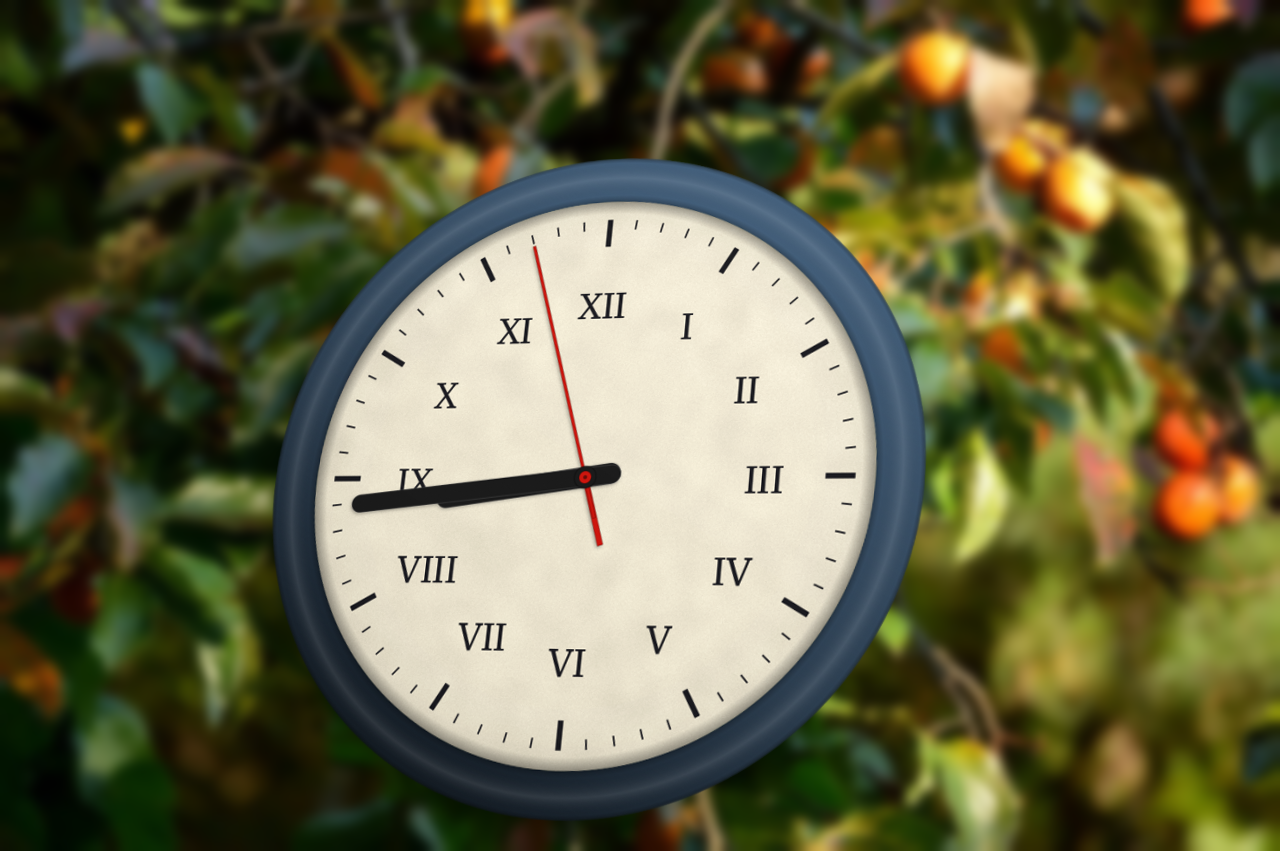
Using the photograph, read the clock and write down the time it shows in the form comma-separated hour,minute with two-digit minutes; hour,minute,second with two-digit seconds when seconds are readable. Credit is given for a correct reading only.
8,43,57
